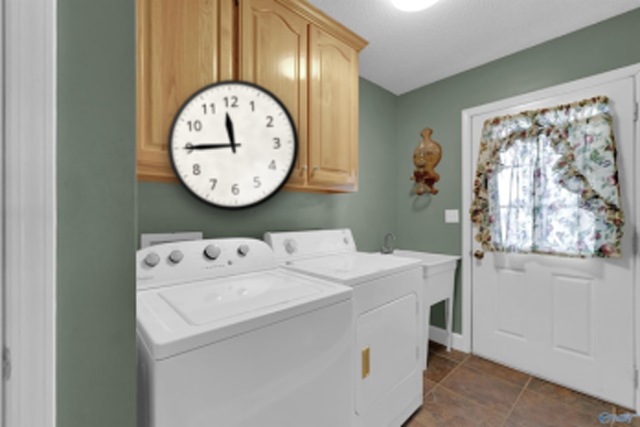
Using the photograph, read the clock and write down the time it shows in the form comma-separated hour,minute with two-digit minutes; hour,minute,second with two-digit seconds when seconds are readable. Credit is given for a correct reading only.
11,45
